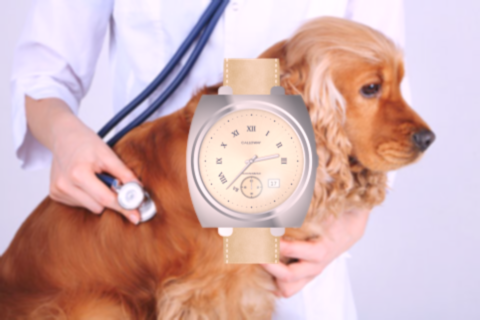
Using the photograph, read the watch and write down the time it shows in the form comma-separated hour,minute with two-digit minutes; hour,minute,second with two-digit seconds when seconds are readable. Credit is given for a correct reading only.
2,37
